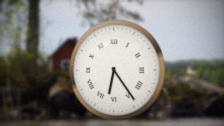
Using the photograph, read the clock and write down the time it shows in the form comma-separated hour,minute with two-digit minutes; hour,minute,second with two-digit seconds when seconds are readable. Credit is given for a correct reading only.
6,24
